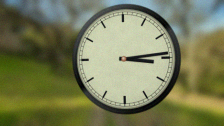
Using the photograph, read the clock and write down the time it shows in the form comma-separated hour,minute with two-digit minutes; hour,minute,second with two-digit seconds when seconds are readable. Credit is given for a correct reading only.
3,14
